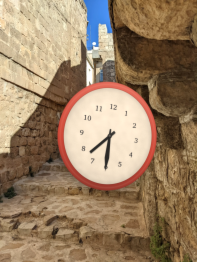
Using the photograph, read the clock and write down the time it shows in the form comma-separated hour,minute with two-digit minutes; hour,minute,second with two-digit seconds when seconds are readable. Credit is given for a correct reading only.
7,30
